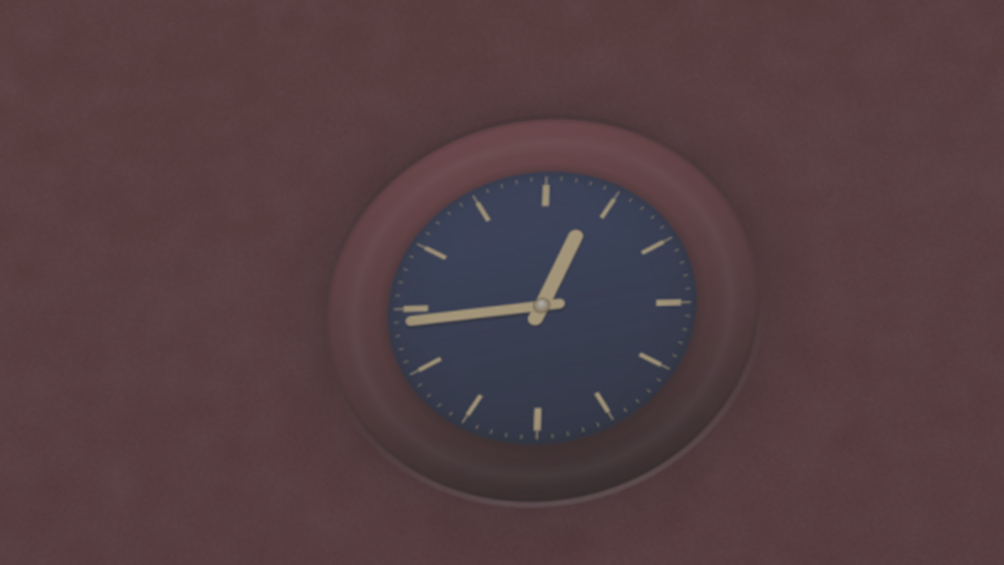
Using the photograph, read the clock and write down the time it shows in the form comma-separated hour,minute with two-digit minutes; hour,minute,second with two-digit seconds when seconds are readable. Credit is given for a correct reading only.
12,44
